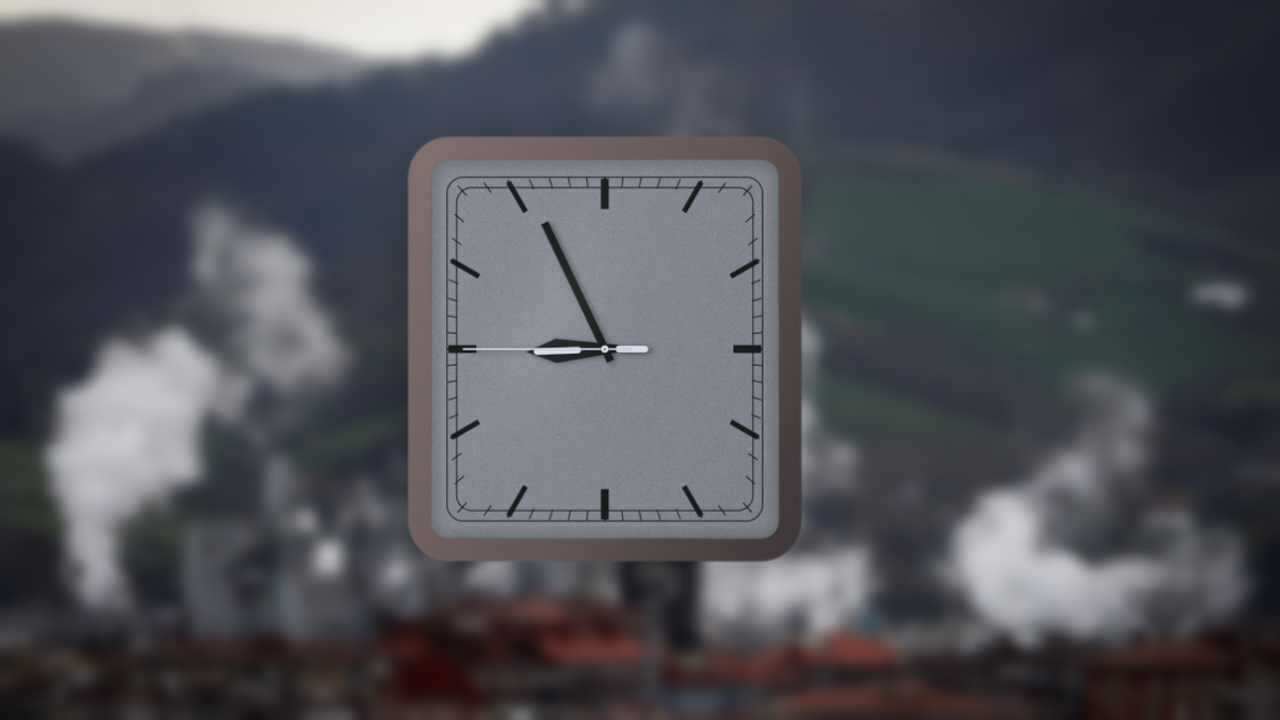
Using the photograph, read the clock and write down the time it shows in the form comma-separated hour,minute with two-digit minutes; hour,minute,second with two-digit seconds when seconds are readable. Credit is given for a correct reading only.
8,55,45
